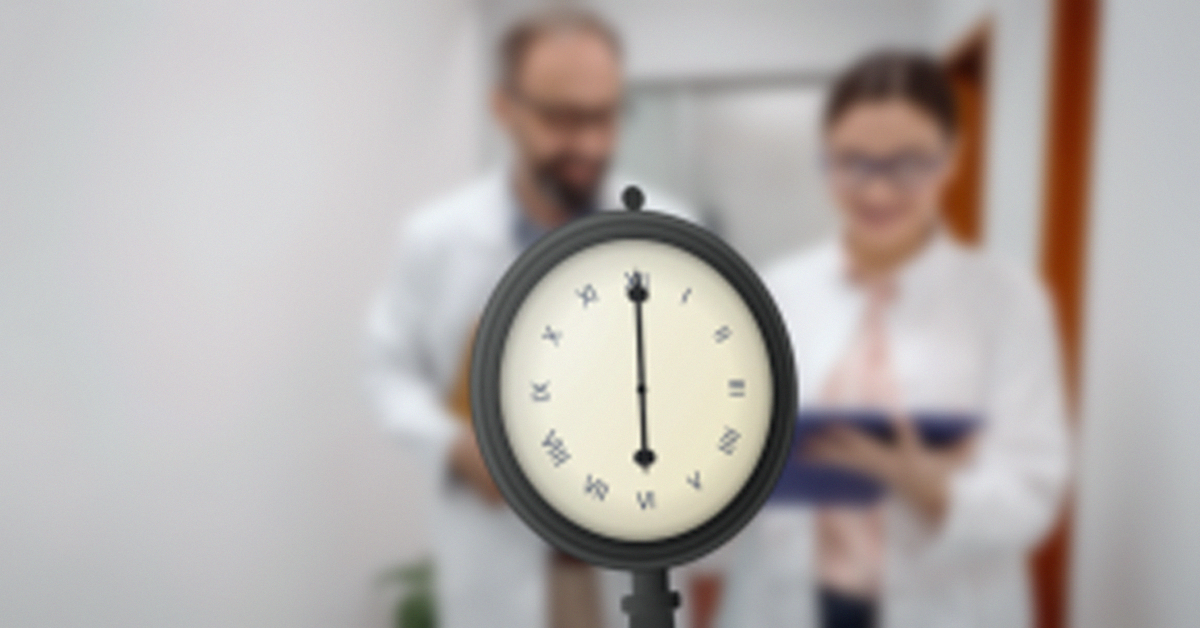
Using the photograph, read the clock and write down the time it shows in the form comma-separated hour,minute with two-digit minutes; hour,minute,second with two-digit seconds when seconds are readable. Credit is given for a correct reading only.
6,00
